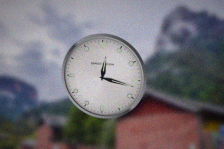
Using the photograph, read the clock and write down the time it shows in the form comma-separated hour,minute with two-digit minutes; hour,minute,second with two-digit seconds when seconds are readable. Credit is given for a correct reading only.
12,17
